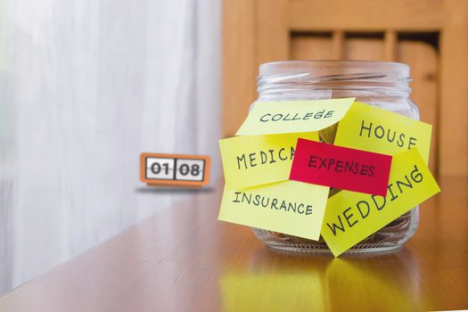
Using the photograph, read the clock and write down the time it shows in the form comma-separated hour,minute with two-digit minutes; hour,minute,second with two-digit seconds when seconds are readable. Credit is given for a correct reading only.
1,08
